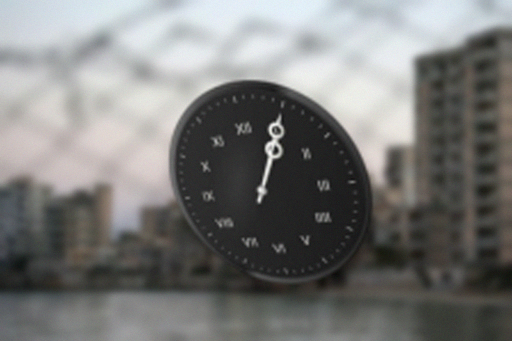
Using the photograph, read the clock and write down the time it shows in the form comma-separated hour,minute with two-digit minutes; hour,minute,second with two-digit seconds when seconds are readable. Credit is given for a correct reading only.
1,05
